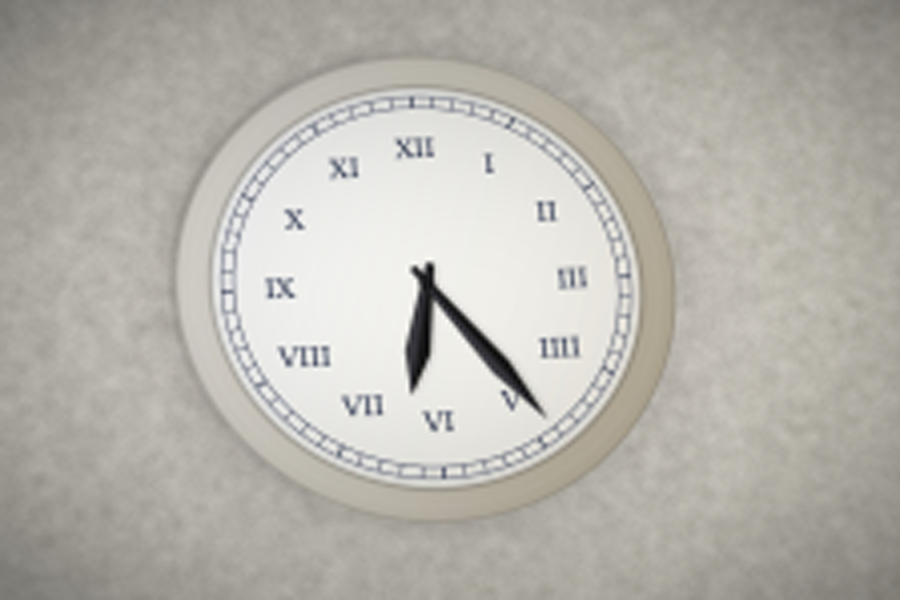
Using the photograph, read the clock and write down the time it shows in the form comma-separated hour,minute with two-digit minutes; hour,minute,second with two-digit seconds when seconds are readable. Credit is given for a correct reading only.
6,24
